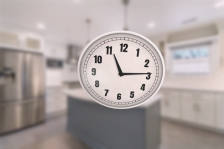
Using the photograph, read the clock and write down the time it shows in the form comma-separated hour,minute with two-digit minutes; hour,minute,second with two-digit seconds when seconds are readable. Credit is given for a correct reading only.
11,14
